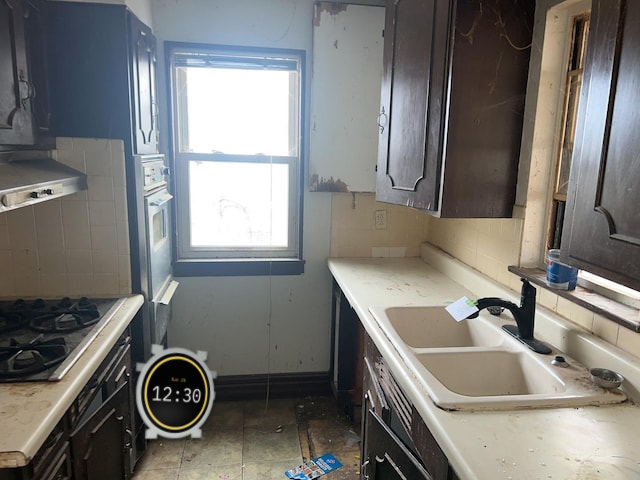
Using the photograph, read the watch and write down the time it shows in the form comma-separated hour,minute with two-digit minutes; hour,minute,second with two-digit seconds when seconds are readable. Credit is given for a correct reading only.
12,30
